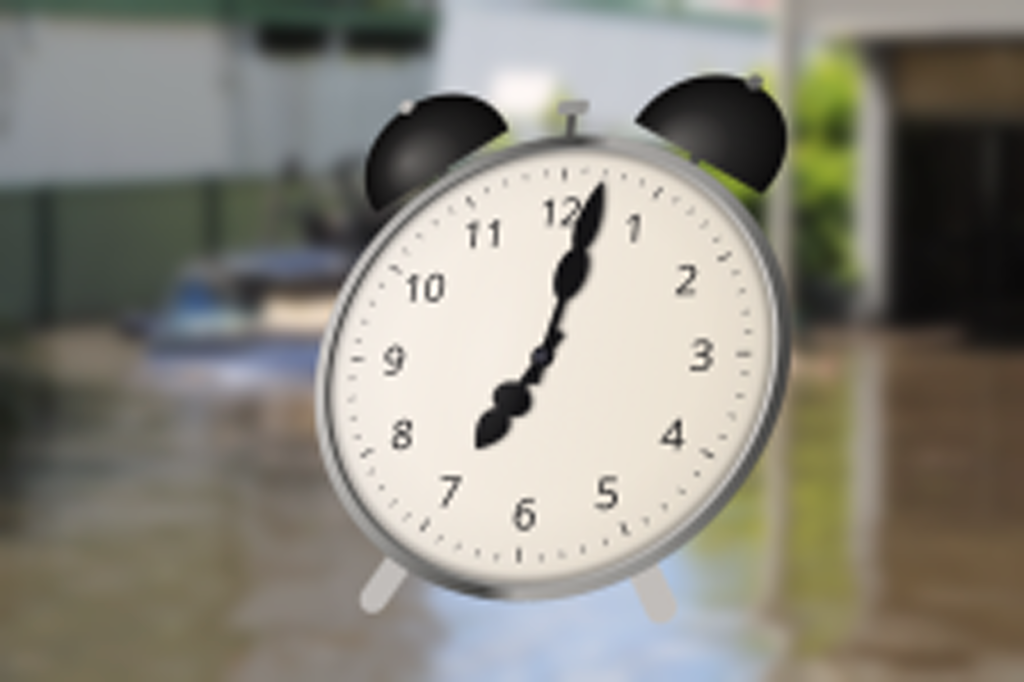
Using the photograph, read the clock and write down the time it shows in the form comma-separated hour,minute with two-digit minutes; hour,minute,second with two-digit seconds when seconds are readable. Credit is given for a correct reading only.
7,02
